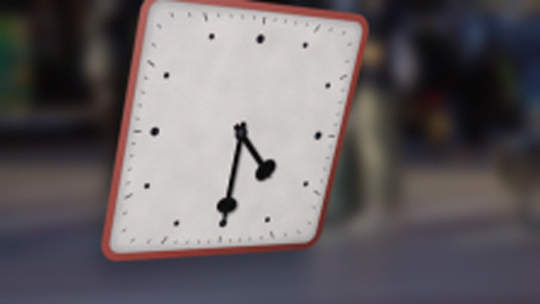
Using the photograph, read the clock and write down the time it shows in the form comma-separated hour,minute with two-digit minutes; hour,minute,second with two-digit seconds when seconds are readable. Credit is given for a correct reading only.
4,30
